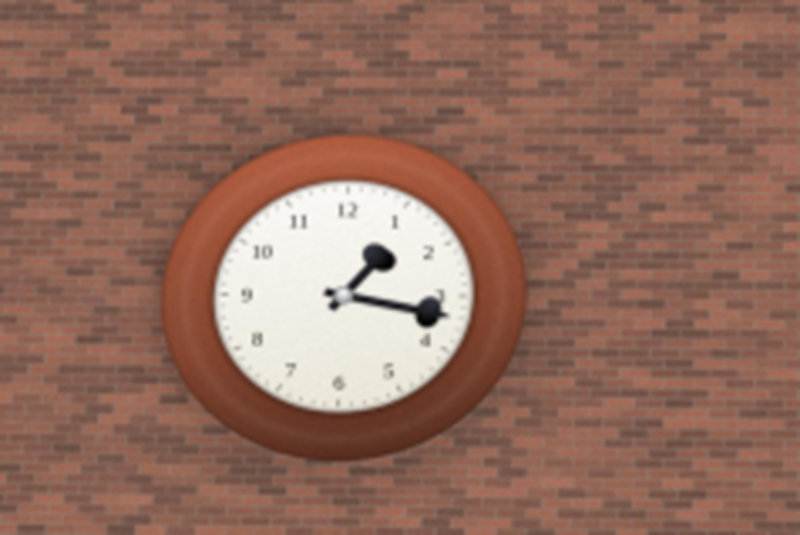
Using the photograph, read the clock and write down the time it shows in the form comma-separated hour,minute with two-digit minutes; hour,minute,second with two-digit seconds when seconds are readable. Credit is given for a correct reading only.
1,17
